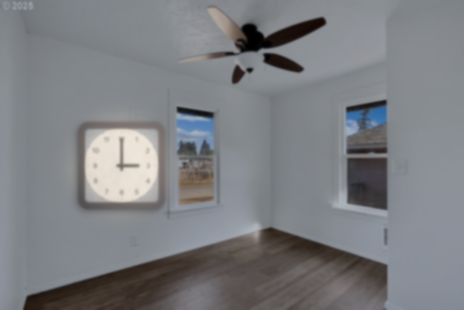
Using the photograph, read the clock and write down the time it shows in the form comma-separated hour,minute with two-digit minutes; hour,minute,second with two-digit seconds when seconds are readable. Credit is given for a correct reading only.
3,00
